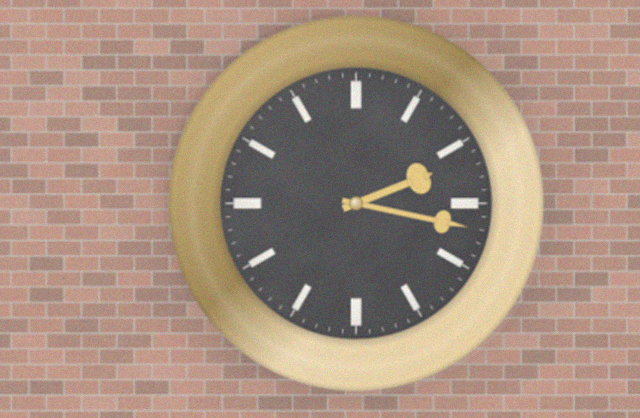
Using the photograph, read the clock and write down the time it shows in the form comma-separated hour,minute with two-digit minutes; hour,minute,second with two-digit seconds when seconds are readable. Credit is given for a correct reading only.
2,17
